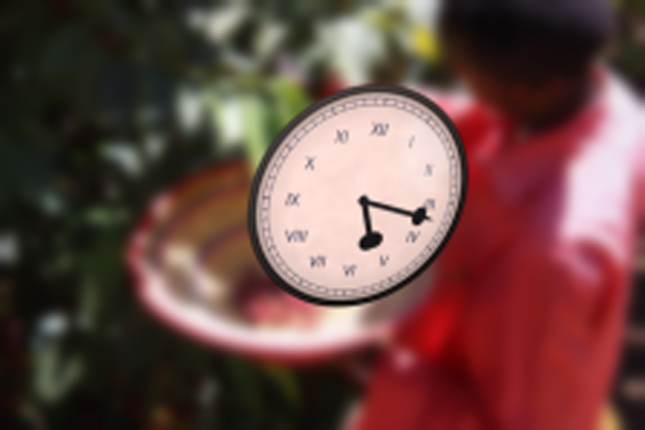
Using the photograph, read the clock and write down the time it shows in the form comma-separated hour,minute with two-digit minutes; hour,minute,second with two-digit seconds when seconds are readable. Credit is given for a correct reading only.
5,17
